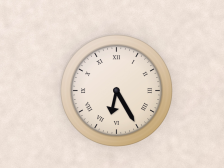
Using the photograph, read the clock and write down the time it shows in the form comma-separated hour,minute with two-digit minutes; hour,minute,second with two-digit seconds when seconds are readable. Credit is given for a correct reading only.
6,25
